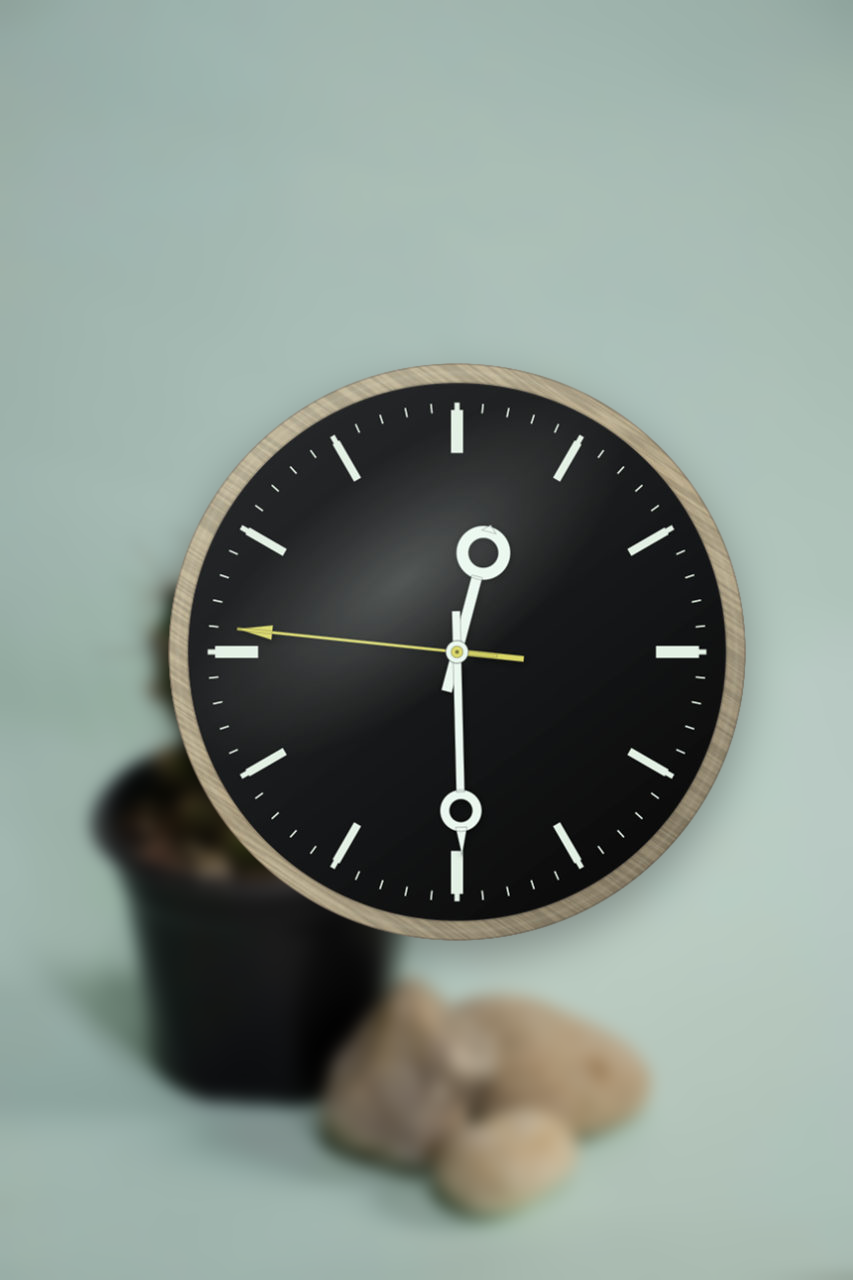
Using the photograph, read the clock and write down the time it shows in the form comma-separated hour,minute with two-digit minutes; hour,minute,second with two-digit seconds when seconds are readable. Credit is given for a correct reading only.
12,29,46
